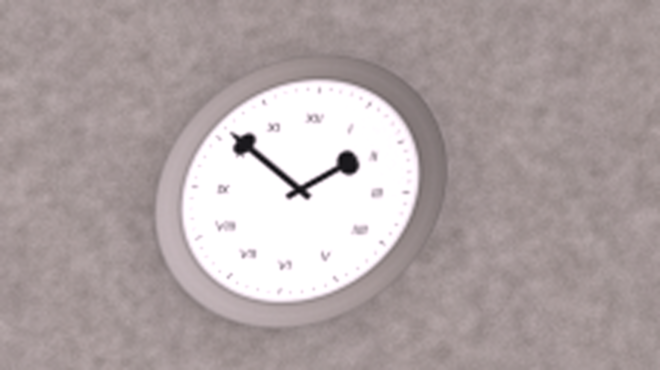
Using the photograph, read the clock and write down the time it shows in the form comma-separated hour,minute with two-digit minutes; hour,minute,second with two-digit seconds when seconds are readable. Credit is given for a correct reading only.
1,51
